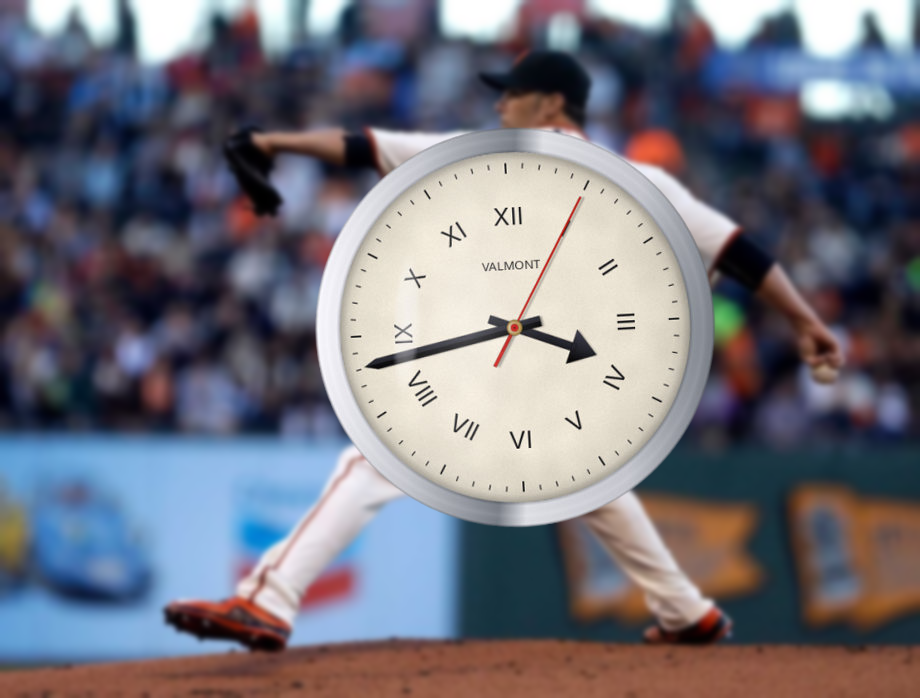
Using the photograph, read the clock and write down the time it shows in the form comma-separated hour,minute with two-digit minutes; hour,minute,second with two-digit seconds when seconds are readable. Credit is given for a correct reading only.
3,43,05
